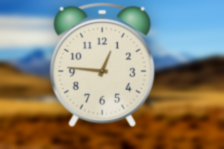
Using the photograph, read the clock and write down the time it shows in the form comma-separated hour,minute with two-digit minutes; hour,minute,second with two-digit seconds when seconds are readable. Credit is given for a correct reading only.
12,46
